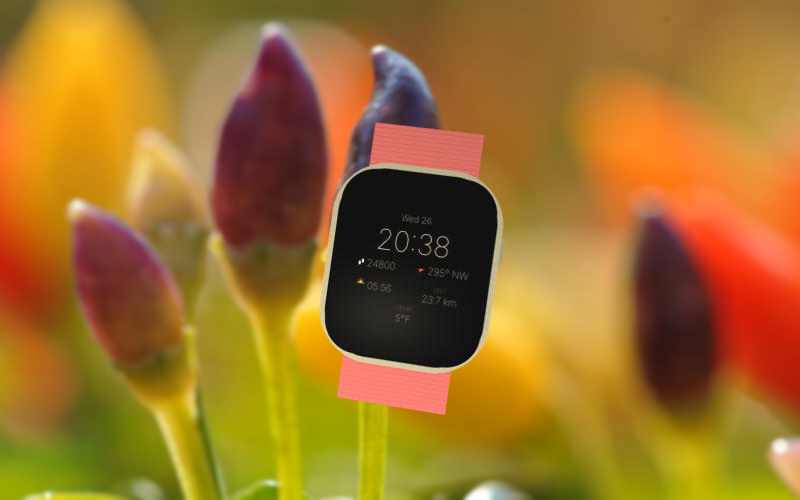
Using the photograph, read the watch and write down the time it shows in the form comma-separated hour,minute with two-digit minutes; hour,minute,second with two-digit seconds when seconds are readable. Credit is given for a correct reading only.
20,38
